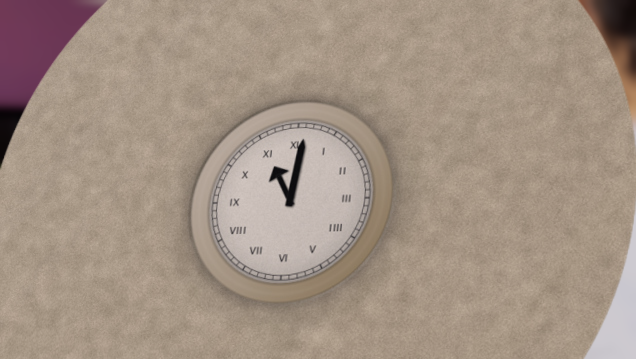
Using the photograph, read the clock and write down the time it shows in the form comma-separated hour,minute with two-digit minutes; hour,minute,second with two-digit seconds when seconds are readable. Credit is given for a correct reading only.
11,01
